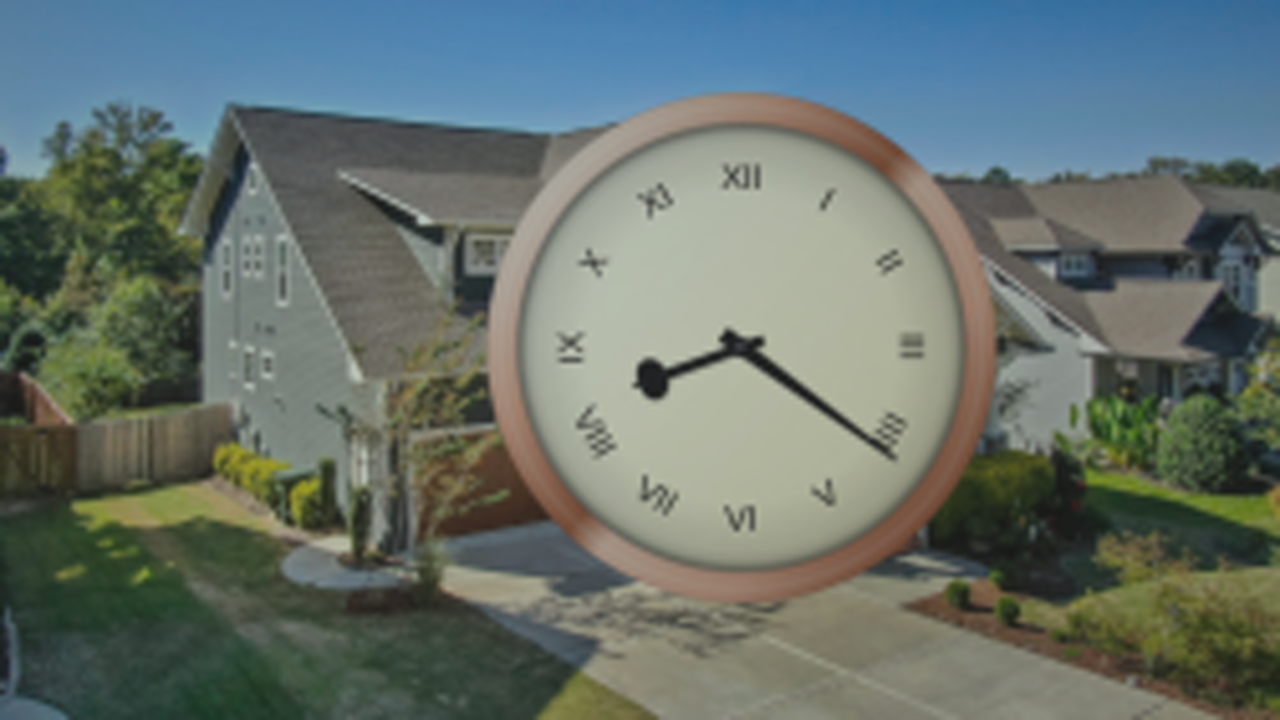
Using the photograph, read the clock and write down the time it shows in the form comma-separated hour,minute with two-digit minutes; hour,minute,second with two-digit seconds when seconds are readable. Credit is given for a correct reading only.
8,21
